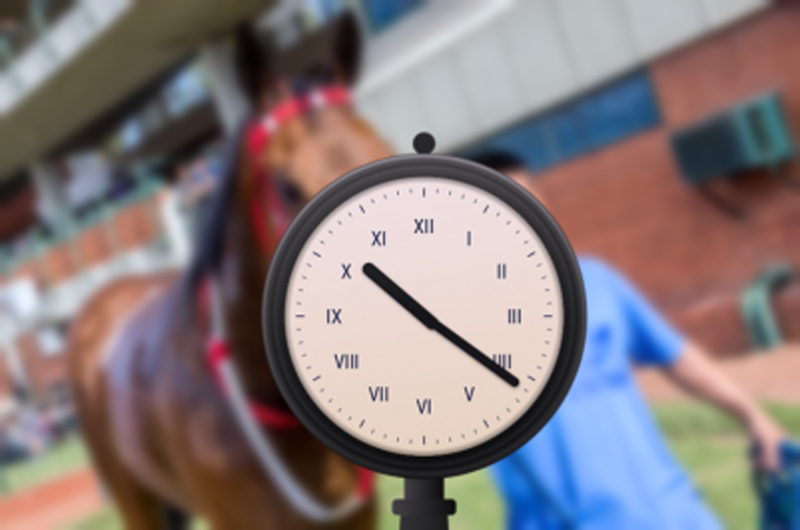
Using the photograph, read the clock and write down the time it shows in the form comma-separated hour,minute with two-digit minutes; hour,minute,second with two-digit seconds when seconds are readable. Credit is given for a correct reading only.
10,21
